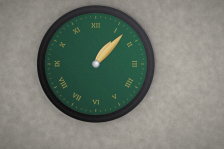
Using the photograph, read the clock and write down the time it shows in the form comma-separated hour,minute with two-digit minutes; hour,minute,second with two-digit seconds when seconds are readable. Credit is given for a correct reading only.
1,07
